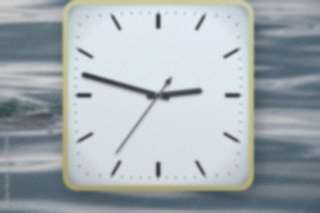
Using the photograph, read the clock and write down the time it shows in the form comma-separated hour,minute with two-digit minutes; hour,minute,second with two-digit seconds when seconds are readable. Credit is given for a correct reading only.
2,47,36
